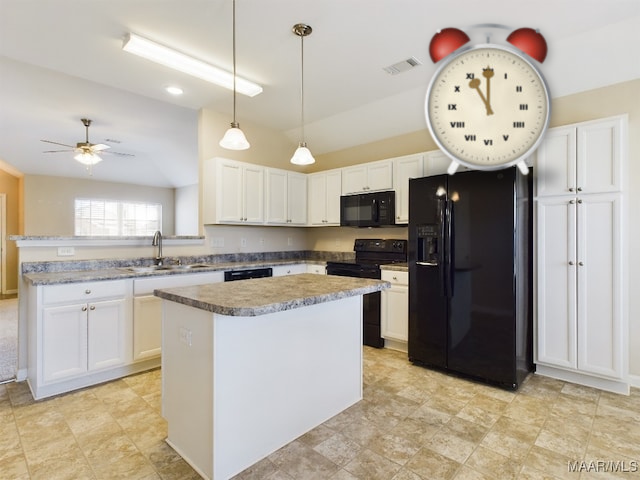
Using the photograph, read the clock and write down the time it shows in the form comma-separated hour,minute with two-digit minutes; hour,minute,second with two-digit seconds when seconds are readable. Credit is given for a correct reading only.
11,00
